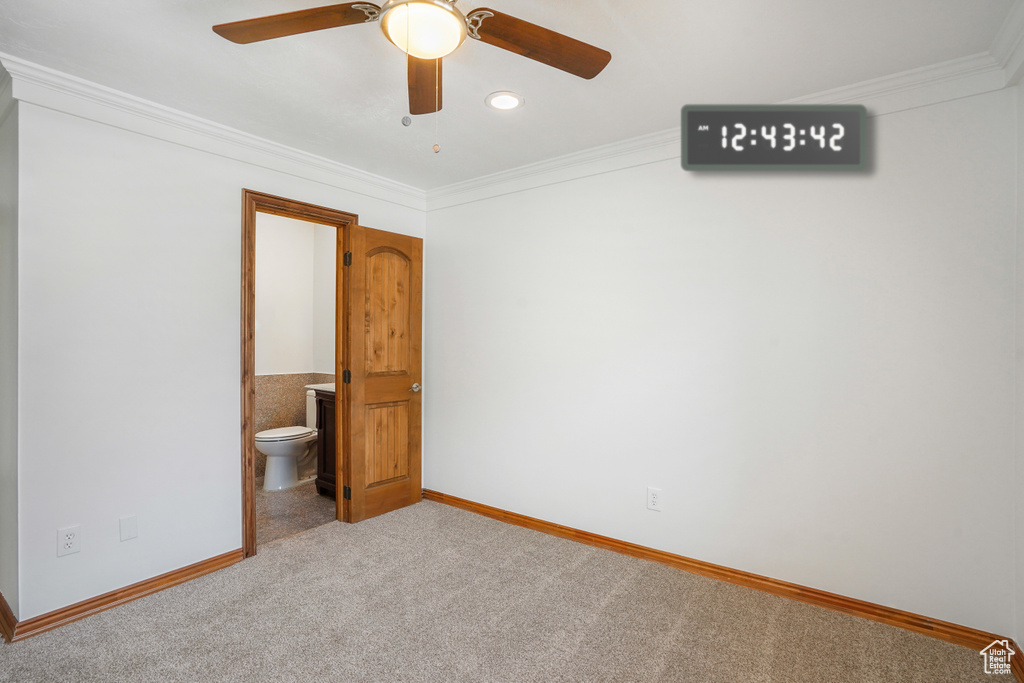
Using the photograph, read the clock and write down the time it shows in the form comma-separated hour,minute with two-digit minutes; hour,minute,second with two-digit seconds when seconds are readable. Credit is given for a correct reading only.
12,43,42
